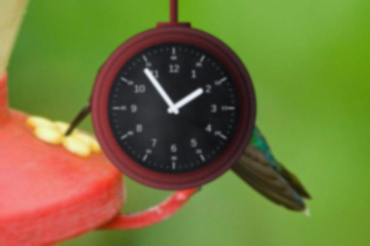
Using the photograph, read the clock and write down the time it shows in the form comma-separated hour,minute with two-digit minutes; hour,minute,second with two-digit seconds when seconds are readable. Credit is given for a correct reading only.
1,54
